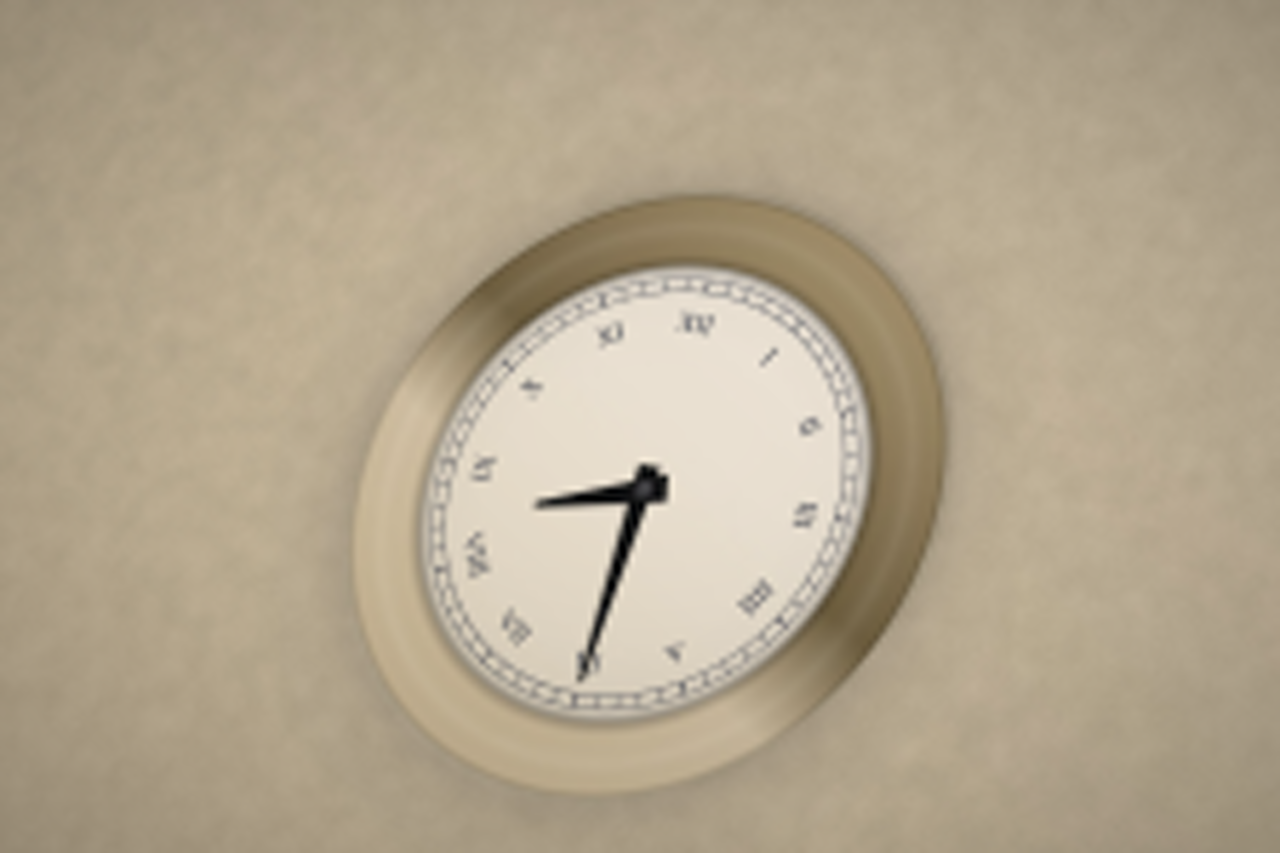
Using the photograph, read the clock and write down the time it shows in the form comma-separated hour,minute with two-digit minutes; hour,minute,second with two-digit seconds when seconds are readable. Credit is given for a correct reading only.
8,30
